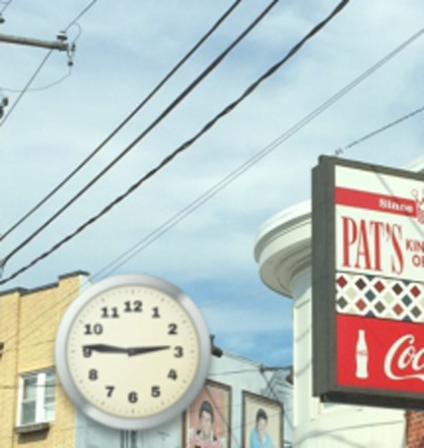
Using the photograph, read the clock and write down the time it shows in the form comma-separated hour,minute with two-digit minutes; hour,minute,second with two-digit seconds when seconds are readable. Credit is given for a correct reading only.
2,46
